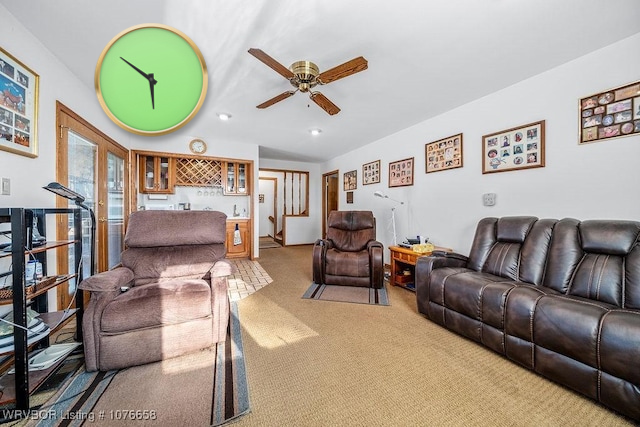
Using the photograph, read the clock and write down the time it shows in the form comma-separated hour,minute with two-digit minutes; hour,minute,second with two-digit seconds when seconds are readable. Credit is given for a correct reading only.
5,51
